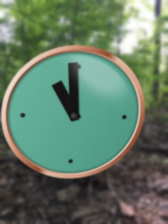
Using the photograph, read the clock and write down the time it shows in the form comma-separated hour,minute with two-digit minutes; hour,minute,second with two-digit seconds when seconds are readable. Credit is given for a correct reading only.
10,59
